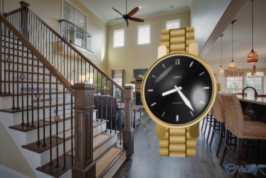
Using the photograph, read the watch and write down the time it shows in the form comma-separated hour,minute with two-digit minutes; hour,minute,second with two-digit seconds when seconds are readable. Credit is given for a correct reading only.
8,24
